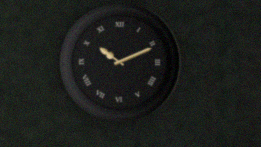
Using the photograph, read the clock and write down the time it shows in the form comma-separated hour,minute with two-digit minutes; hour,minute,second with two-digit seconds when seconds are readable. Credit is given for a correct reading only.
10,11
